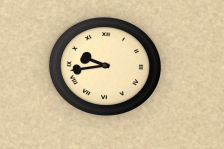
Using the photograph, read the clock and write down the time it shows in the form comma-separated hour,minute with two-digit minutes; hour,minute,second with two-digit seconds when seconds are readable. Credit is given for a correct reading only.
9,43
